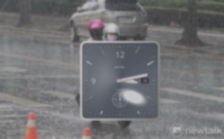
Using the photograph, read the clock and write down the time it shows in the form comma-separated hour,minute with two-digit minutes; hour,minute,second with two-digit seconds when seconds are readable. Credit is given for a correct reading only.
3,13
